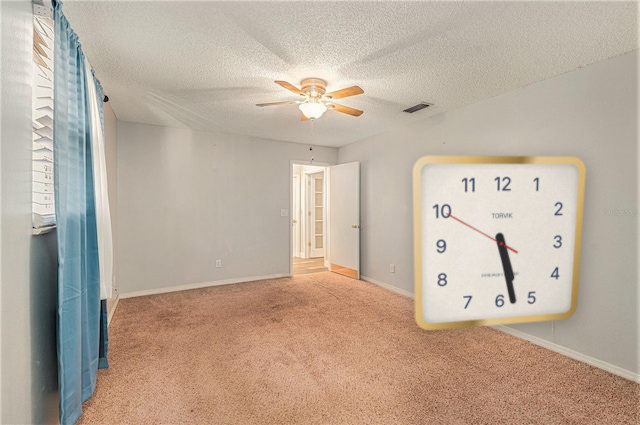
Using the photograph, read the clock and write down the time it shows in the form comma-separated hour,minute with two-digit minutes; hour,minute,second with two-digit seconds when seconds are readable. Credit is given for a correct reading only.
5,27,50
